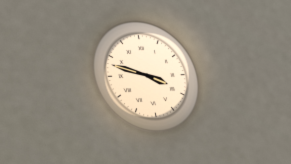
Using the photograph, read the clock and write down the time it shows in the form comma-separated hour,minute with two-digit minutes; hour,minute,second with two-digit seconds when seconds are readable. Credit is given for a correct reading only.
3,48
